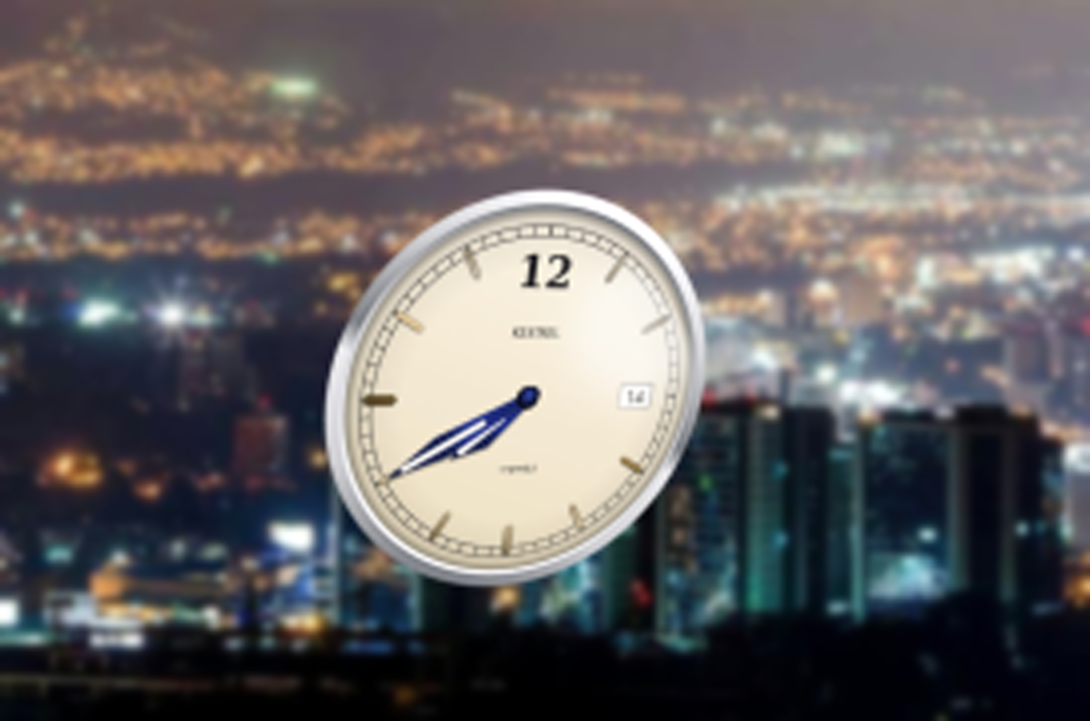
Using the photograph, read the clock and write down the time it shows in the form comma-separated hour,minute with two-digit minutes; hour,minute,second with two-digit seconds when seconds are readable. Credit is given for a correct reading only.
7,40
